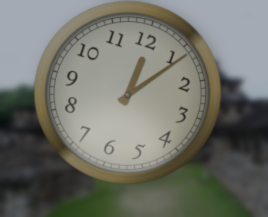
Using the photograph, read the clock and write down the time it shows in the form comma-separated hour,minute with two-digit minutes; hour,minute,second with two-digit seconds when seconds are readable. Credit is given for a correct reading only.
12,06
